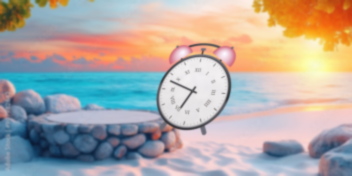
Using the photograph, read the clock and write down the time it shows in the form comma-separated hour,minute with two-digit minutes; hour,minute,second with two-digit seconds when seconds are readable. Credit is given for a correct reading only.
6,48
